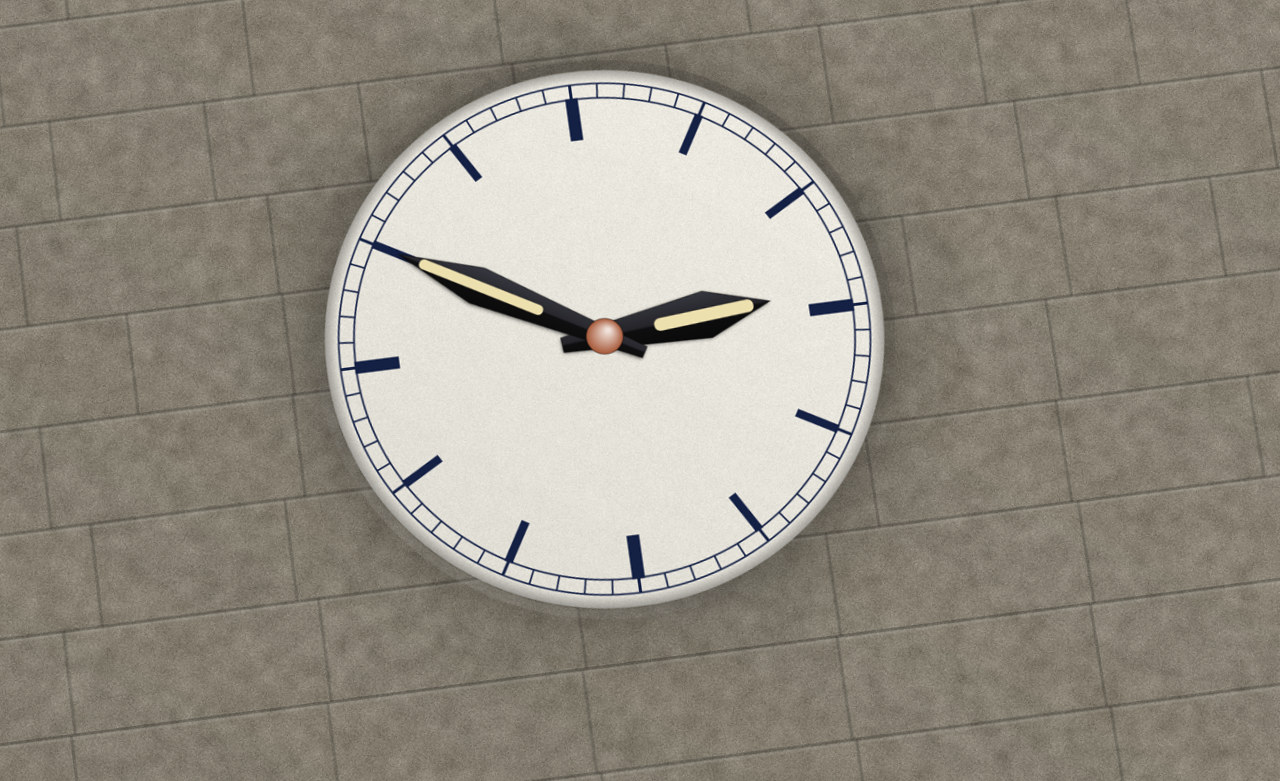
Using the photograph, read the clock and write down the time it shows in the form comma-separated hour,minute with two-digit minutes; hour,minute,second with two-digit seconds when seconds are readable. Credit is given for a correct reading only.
2,50
